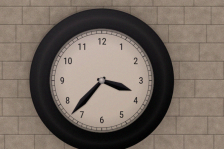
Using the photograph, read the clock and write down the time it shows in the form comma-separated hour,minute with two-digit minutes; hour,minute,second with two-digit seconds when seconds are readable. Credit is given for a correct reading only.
3,37
